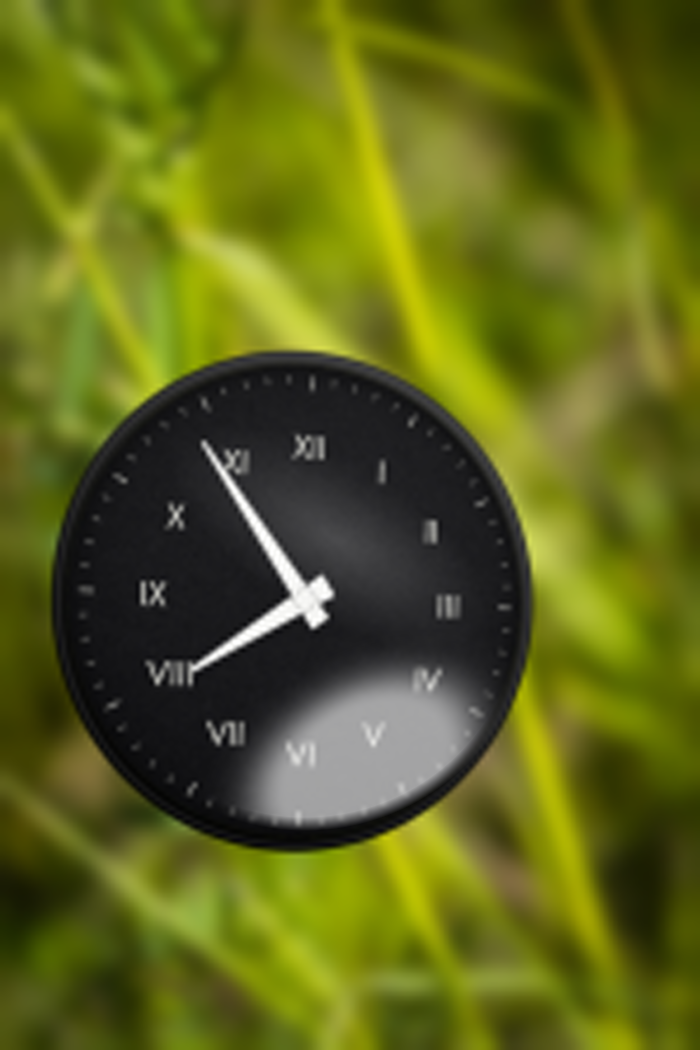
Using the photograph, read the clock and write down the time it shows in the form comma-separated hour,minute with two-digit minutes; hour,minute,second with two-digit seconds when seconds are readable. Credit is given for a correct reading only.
7,54
